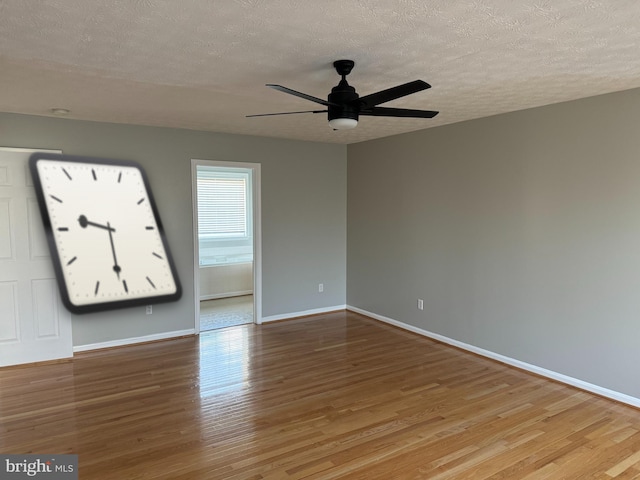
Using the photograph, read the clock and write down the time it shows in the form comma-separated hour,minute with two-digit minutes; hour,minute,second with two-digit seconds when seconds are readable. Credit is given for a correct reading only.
9,31
